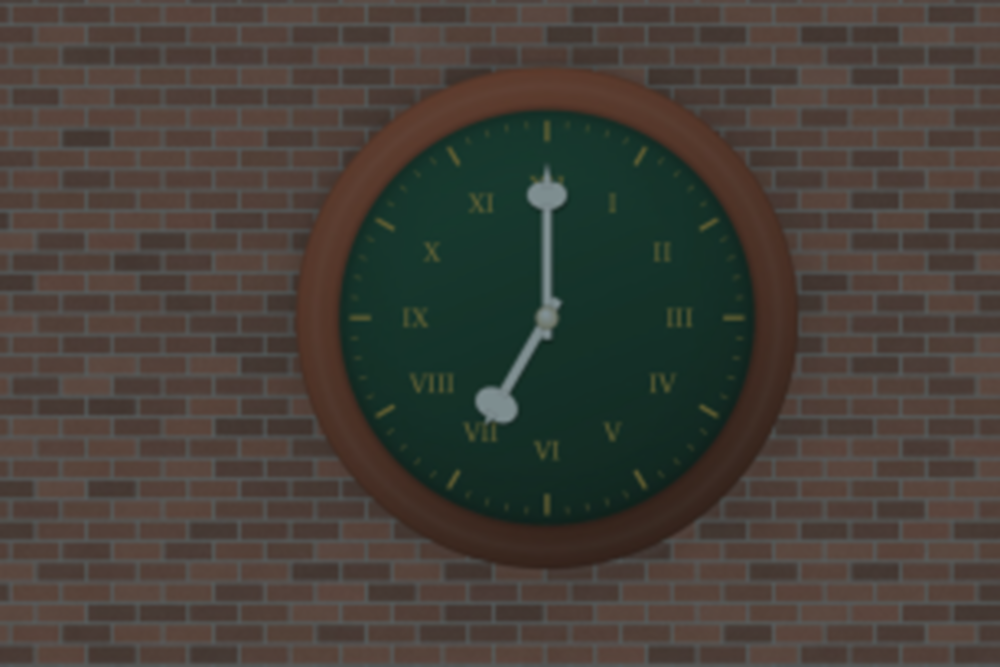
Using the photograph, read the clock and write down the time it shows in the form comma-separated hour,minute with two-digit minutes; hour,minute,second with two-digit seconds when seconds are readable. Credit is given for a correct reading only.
7,00
